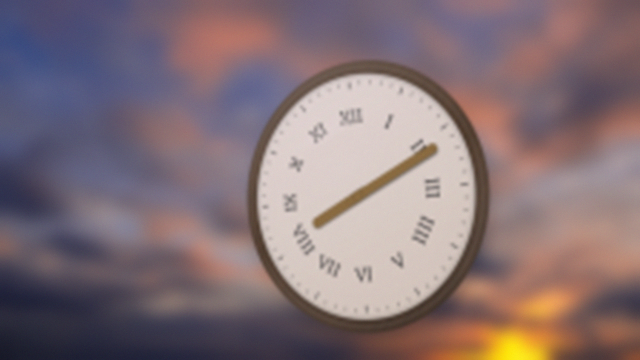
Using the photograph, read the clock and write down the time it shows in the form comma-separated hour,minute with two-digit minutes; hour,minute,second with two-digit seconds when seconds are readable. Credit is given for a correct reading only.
8,11
